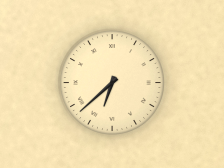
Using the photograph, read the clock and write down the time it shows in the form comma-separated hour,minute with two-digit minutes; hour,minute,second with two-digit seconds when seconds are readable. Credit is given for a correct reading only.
6,38
